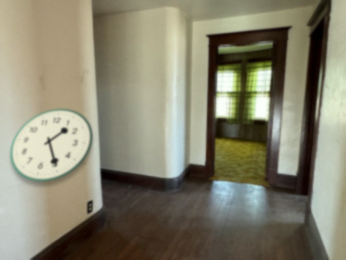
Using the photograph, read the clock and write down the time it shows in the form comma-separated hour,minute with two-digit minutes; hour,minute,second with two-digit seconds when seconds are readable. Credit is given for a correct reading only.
1,25
